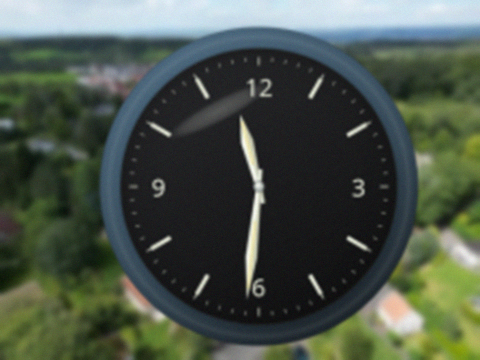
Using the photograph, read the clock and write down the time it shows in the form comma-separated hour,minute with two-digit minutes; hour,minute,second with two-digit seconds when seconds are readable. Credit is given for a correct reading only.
11,31
